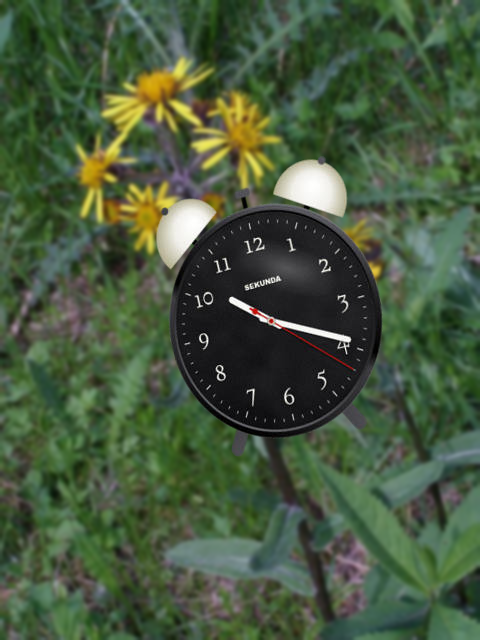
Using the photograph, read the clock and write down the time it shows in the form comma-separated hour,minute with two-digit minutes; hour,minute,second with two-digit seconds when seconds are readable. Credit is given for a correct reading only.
10,19,22
